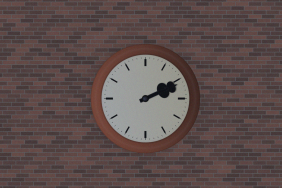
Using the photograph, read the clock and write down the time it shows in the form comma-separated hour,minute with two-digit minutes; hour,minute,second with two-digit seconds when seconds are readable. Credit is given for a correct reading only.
2,11
